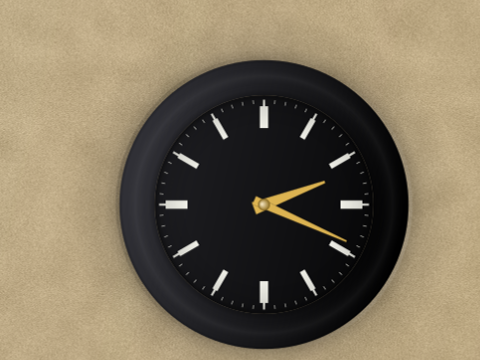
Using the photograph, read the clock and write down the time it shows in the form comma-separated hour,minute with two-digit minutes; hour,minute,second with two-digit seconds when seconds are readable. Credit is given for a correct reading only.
2,19
